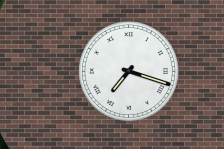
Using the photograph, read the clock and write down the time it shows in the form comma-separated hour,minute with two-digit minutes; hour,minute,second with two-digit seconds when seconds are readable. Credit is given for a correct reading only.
7,18
